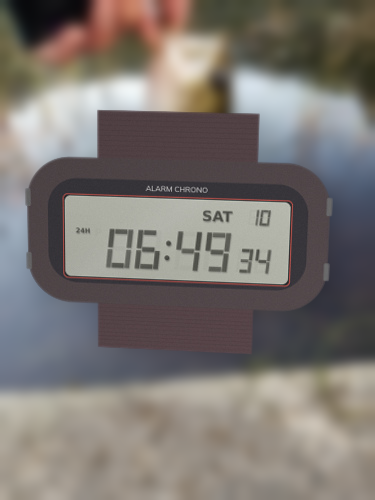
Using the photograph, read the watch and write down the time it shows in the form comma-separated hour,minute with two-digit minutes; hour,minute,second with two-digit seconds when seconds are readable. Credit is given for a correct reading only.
6,49,34
